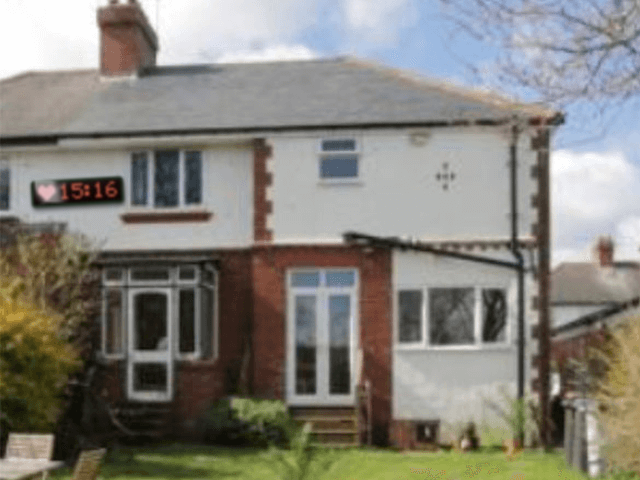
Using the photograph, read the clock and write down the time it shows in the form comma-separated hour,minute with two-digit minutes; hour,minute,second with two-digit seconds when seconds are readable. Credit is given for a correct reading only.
15,16
